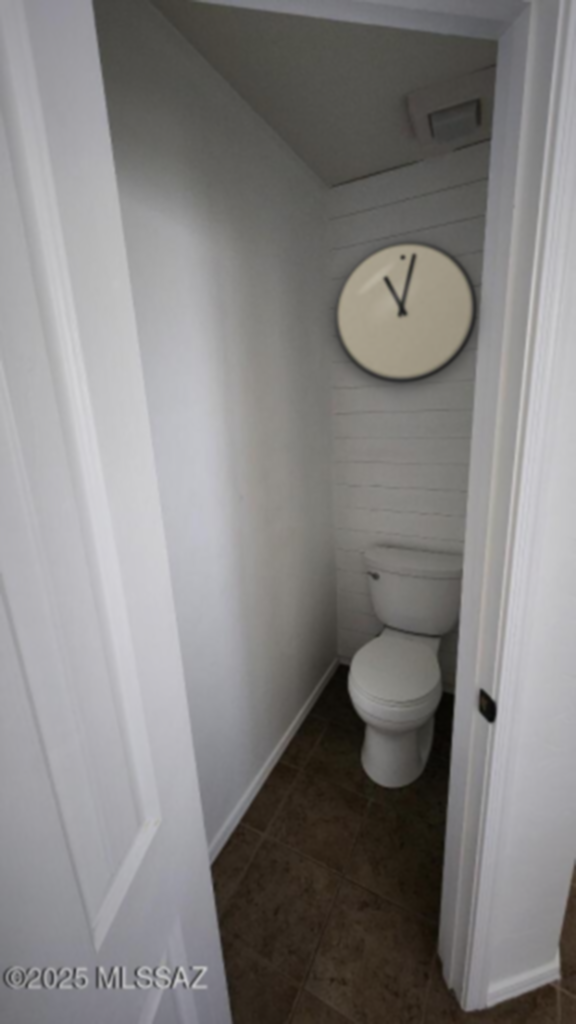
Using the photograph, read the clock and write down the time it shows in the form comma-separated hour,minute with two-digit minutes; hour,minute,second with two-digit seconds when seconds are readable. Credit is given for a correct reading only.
11,02
